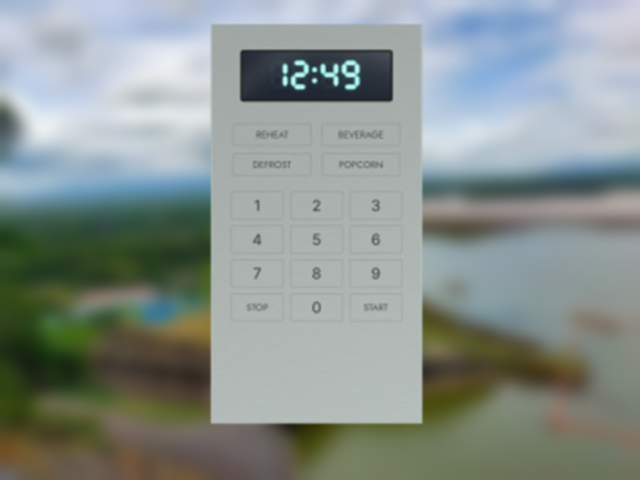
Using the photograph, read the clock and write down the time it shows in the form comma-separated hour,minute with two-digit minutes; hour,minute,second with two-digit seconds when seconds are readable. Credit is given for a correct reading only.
12,49
